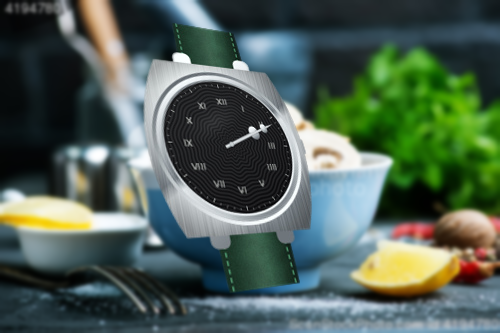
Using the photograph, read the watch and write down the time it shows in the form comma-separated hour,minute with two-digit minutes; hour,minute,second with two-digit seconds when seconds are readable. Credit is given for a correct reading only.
2,11
